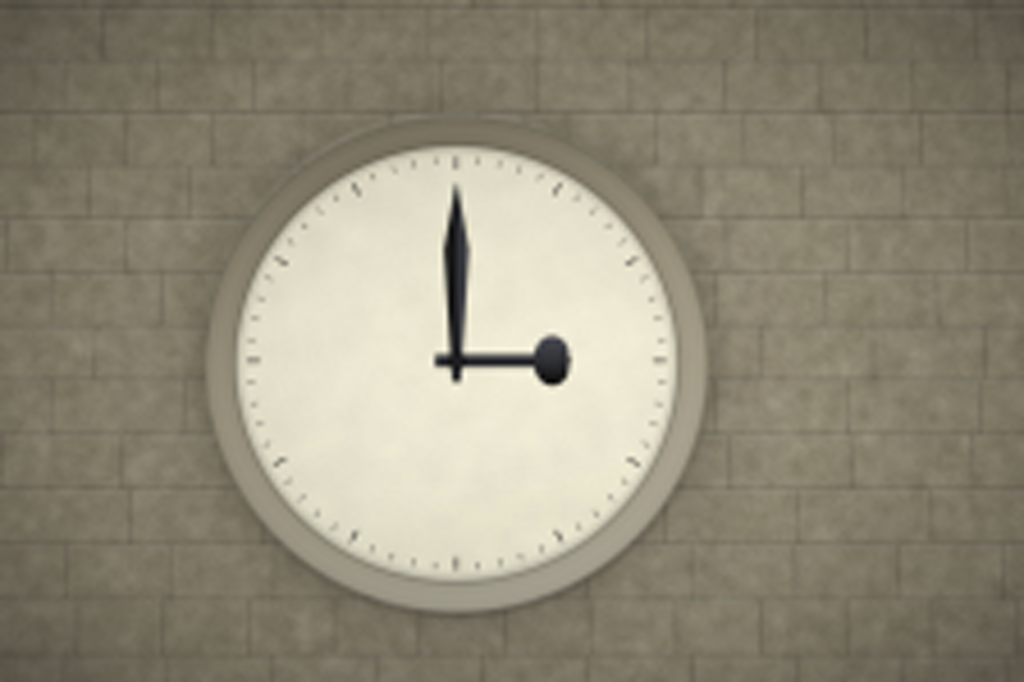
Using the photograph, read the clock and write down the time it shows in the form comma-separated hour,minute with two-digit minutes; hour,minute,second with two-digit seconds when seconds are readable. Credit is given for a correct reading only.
3,00
